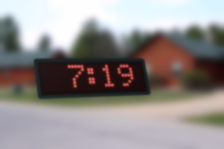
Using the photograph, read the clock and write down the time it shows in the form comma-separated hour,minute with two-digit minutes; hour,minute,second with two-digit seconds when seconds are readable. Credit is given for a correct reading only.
7,19
